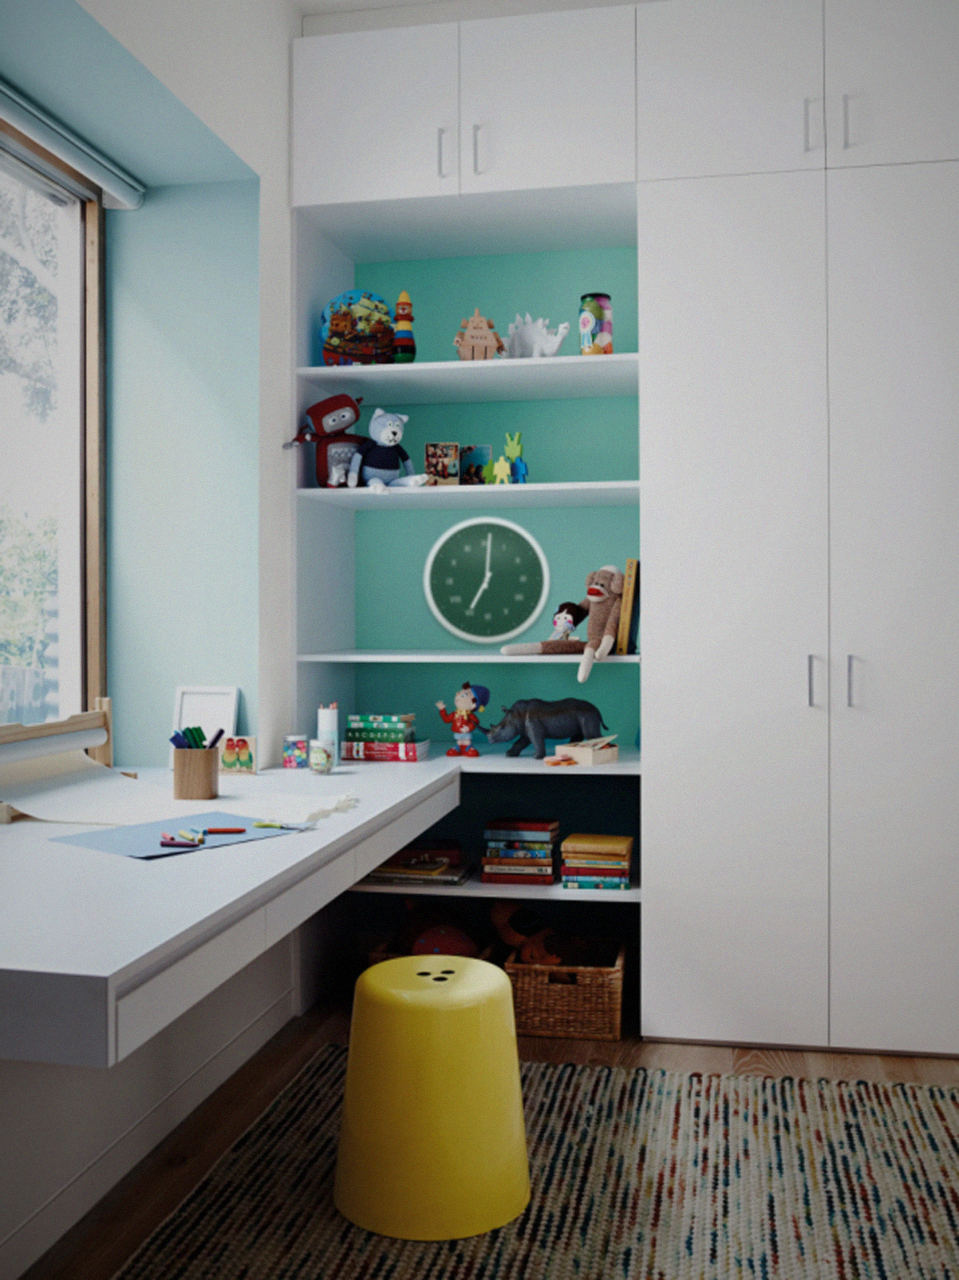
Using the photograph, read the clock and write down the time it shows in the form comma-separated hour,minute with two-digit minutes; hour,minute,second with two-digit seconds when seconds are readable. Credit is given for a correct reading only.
7,01
